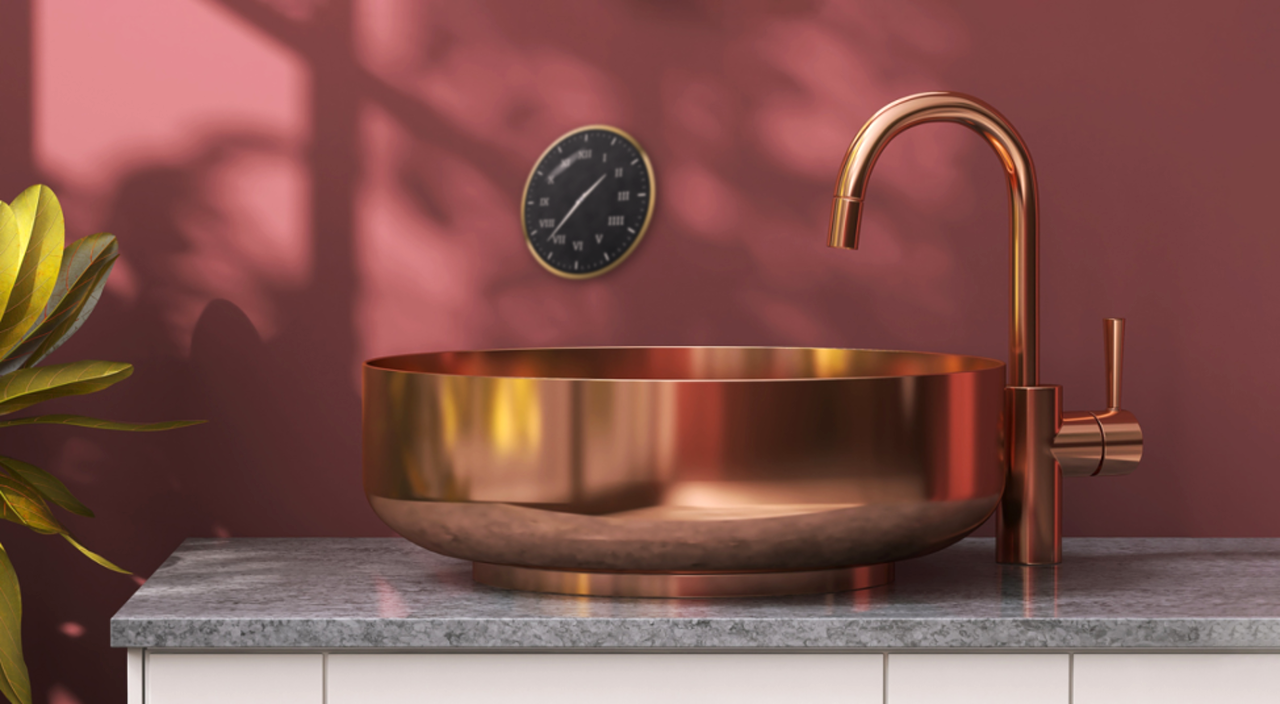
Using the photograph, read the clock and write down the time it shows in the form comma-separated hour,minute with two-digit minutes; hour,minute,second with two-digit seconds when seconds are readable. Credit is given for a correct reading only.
1,37
